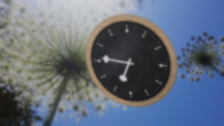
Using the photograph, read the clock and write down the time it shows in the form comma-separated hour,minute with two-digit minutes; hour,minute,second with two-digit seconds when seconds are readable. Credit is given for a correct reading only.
6,46
